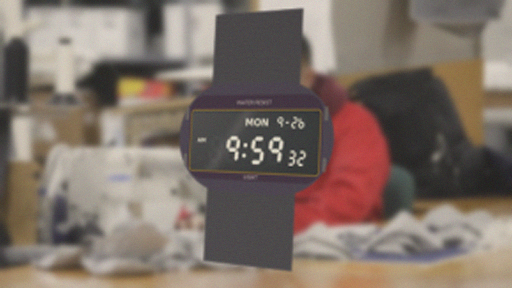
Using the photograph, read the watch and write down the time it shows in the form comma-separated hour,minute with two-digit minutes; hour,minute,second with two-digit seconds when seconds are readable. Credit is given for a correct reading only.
9,59,32
